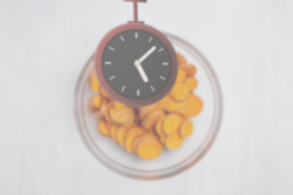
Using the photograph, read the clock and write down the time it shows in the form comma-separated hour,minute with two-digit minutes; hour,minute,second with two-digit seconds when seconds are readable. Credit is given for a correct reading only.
5,08
